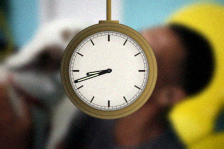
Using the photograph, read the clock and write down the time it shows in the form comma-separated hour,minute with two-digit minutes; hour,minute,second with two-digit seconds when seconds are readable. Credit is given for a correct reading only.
8,42
